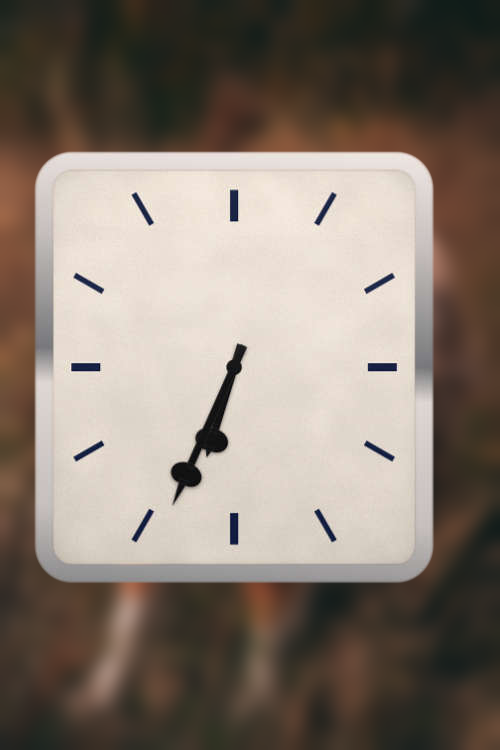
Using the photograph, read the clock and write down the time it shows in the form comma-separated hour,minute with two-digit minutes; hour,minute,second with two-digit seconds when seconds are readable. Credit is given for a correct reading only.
6,34
